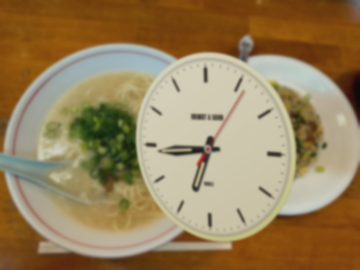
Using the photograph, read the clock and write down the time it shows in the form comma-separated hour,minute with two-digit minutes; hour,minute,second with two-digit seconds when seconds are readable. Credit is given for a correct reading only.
6,44,06
